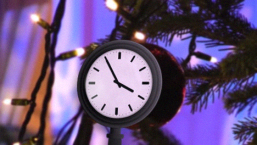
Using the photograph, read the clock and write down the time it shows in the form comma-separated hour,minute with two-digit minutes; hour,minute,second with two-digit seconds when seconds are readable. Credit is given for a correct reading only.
3,55
